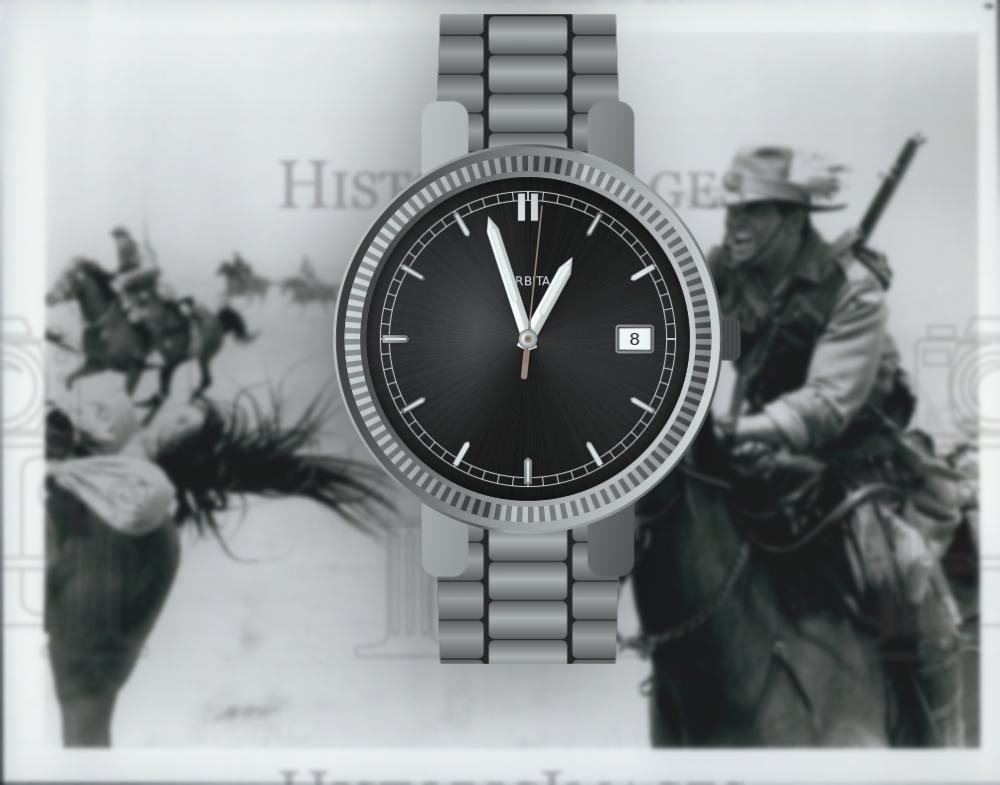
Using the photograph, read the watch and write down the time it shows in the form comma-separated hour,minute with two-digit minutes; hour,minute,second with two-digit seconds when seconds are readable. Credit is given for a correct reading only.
12,57,01
